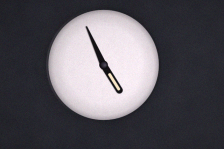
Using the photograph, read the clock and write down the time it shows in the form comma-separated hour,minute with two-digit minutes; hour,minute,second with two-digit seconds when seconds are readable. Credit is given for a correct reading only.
4,56
